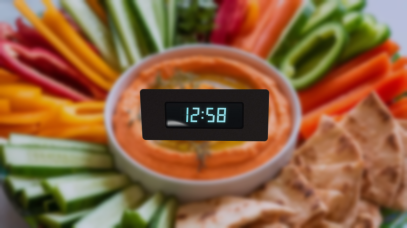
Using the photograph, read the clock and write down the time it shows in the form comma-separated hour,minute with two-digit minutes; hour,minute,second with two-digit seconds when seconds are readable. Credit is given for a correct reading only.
12,58
